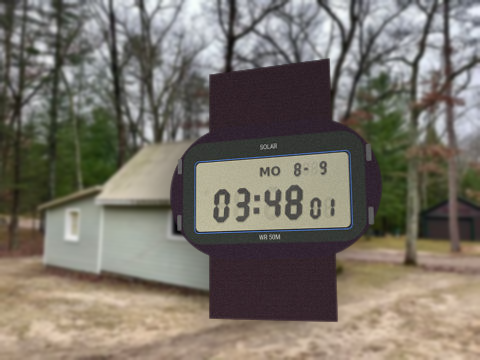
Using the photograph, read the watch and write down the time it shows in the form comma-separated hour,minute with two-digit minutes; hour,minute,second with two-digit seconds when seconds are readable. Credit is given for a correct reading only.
3,48,01
